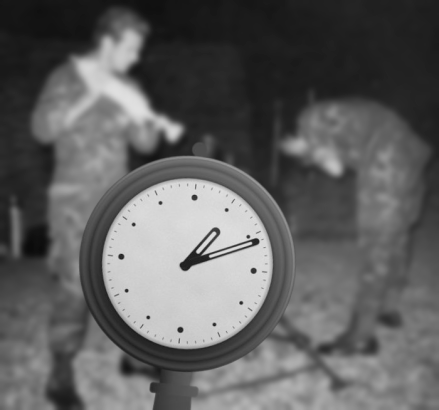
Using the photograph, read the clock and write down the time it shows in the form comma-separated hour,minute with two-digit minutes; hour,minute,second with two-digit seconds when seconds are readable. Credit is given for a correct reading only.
1,11
